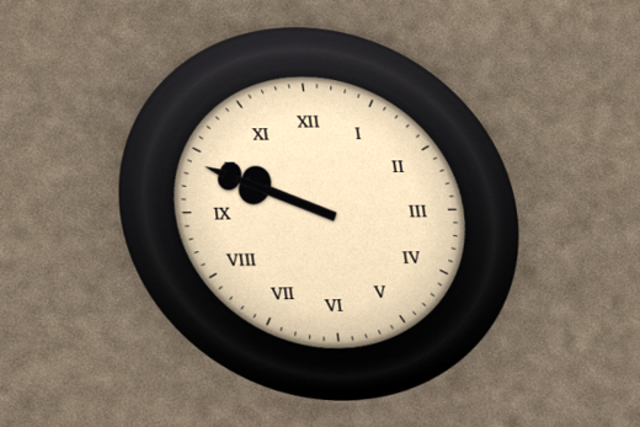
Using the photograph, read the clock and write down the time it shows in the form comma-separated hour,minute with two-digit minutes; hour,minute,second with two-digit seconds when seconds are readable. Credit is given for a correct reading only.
9,49
